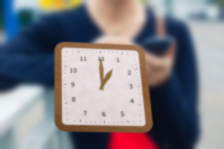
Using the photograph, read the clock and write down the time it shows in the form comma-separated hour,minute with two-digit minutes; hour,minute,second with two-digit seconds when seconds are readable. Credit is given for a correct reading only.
1,00
